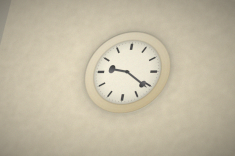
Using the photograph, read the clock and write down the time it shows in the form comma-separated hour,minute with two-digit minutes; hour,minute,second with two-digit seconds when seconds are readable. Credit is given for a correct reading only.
9,21
